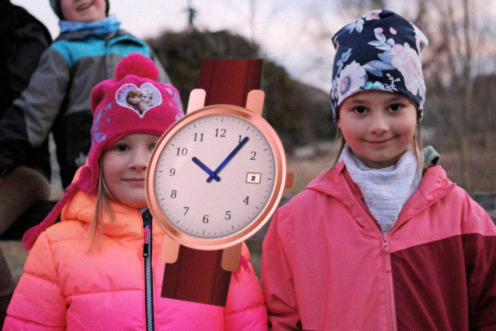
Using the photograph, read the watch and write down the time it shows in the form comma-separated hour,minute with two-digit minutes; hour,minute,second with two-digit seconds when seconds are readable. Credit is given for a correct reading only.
10,06
